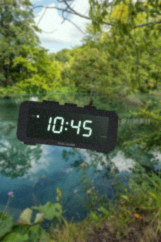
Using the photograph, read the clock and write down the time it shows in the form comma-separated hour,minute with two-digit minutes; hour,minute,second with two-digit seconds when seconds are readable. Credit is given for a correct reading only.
10,45
